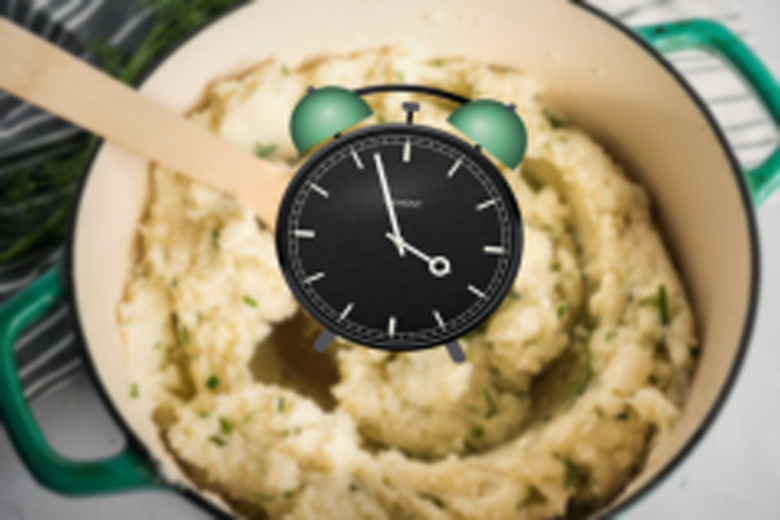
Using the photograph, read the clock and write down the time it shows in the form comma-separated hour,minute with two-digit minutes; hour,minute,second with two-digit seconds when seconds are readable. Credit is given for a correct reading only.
3,57
